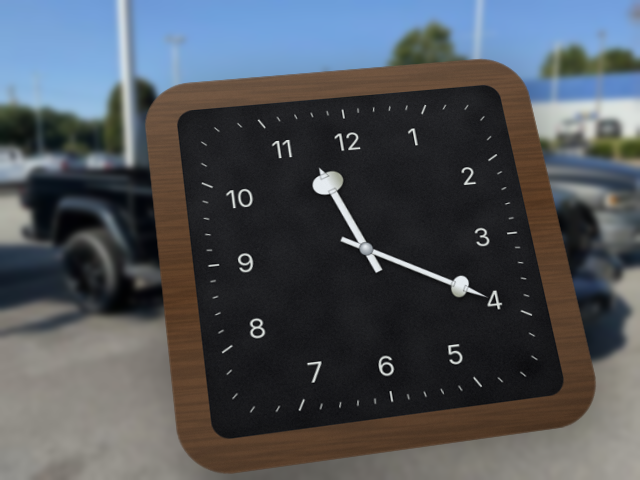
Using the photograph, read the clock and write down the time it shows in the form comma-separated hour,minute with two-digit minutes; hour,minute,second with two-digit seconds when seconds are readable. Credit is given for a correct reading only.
11,20
